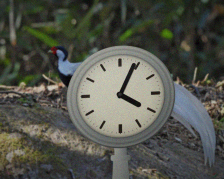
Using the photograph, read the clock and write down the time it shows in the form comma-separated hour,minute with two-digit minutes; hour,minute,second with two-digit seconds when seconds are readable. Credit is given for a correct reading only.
4,04
